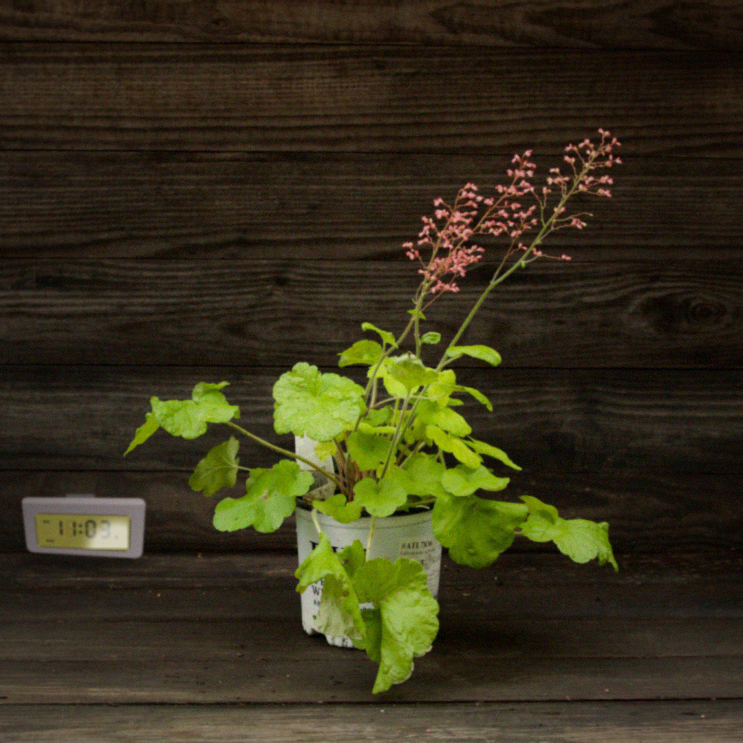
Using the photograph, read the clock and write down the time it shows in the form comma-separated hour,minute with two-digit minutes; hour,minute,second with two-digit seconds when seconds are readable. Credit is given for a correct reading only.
11,03
